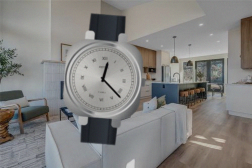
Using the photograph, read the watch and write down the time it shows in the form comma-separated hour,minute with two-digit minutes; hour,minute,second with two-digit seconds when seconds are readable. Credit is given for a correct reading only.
12,22
